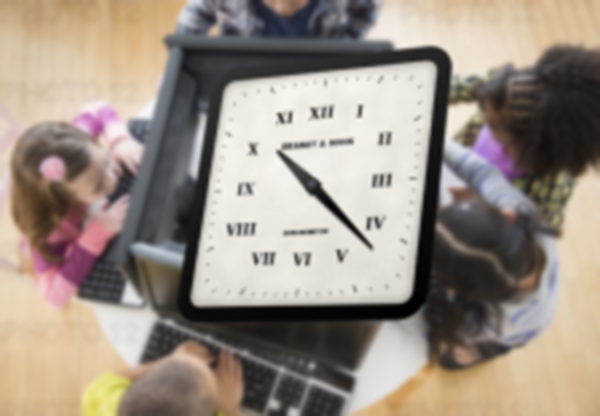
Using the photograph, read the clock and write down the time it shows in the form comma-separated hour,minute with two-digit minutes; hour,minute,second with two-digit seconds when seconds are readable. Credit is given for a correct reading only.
10,22
